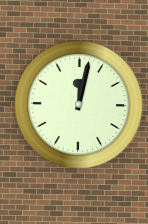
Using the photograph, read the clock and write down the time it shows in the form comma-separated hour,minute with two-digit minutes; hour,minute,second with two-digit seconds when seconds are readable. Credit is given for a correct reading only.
12,02
